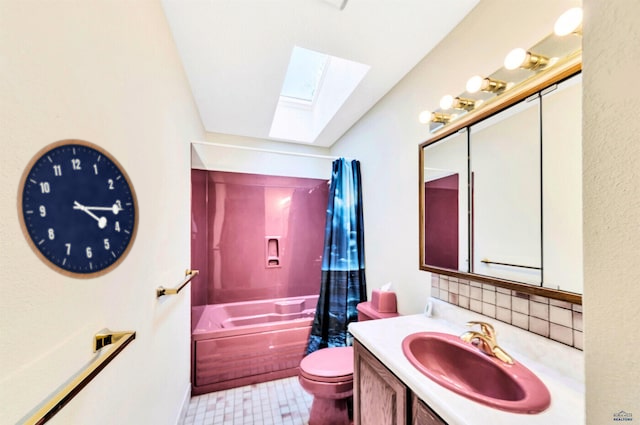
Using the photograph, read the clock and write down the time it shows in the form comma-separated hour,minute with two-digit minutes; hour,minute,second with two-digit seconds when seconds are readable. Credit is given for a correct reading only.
4,16
